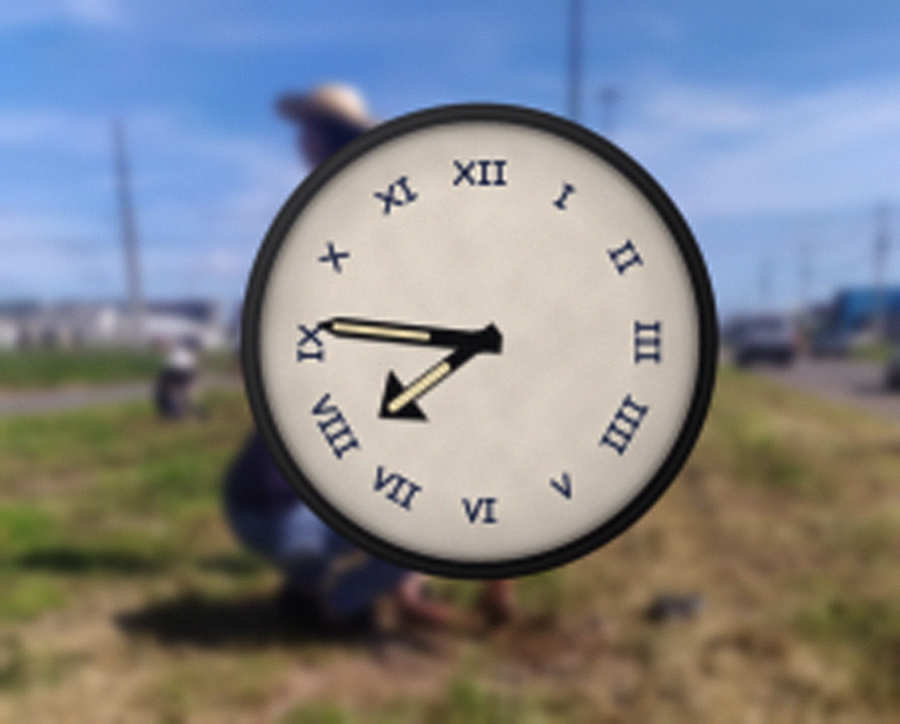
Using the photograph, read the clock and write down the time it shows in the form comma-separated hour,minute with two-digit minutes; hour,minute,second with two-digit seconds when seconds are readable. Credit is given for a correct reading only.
7,46
